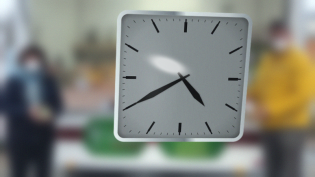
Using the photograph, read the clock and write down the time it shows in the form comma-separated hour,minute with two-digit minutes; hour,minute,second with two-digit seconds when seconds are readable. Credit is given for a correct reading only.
4,40
